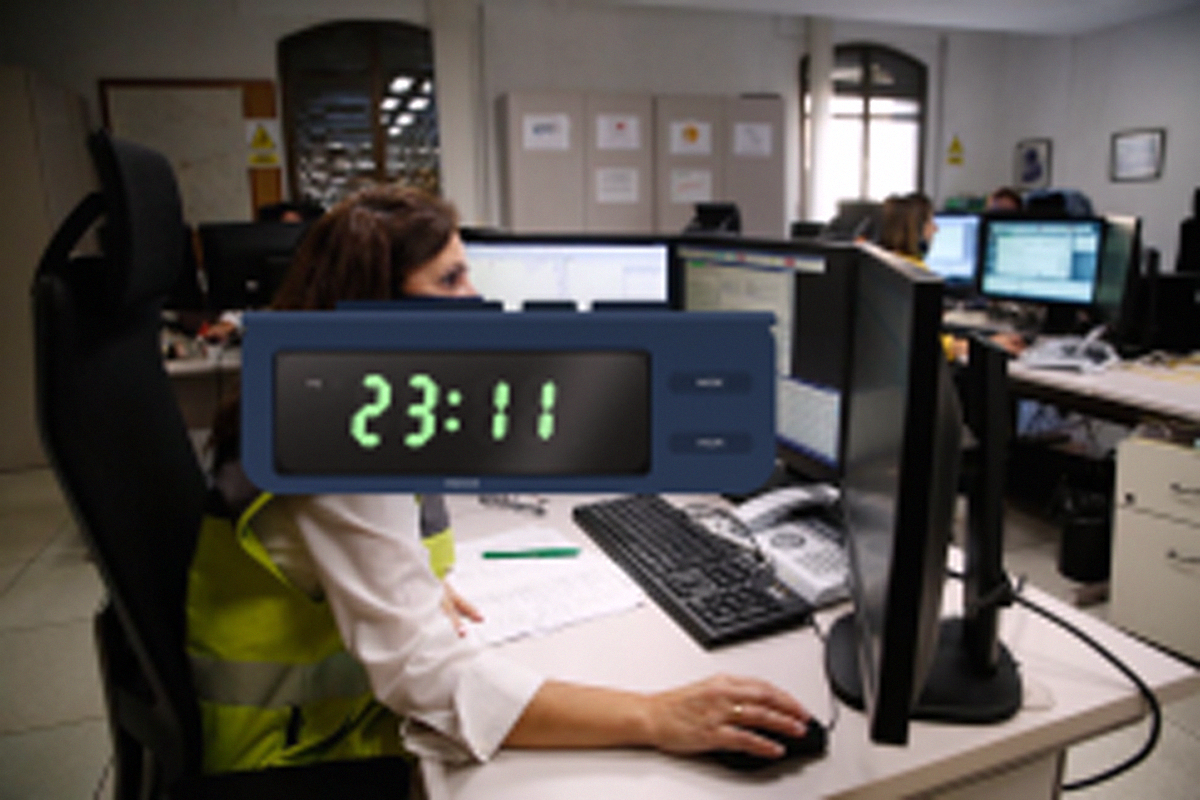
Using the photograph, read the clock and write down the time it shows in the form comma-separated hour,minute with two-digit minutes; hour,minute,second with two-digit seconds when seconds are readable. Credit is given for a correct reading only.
23,11
